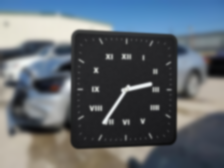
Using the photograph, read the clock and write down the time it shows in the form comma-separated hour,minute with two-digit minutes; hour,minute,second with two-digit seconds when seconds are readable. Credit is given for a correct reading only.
2,36
